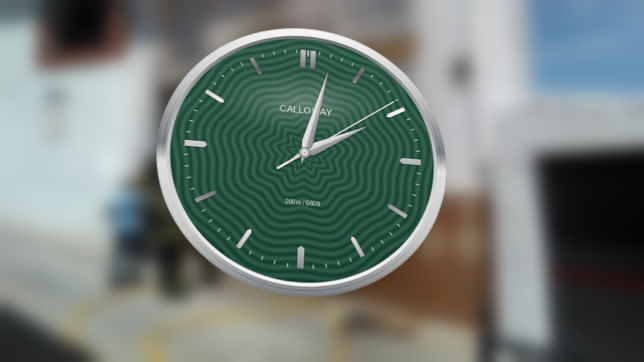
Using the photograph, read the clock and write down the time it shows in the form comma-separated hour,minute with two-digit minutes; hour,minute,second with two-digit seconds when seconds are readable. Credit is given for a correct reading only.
2,02,09
